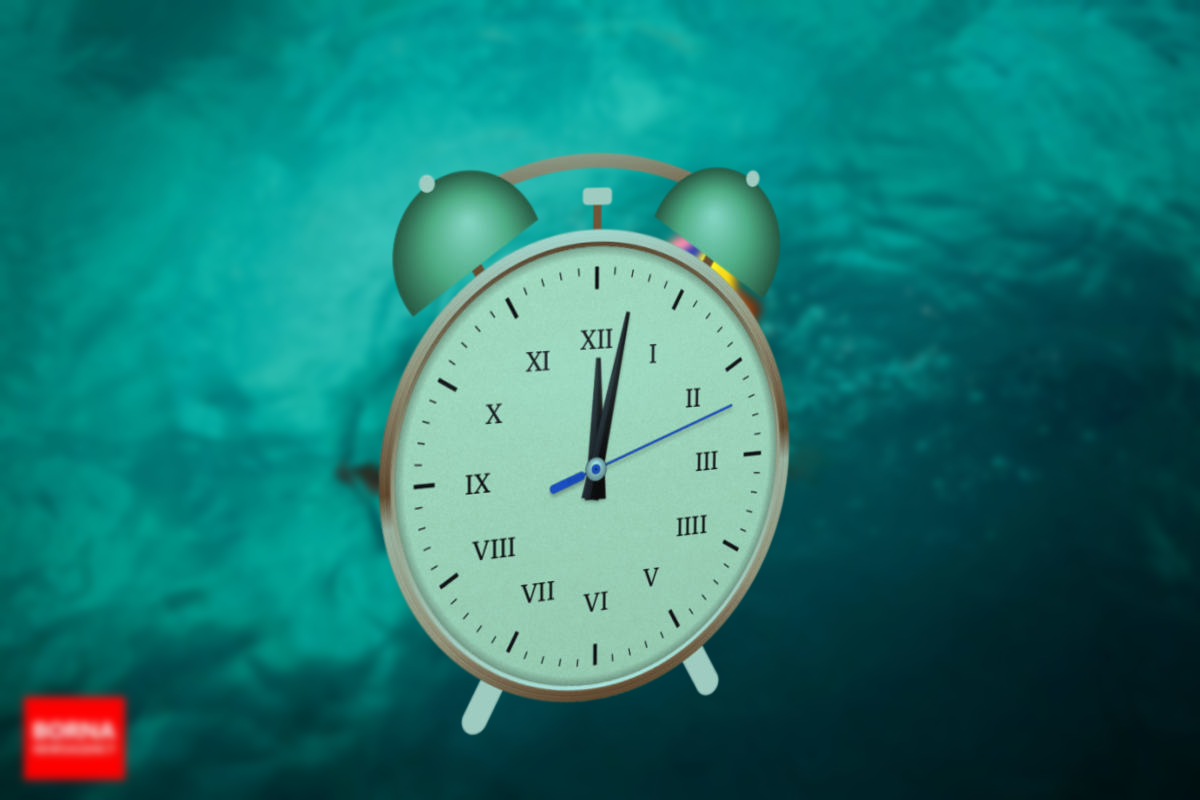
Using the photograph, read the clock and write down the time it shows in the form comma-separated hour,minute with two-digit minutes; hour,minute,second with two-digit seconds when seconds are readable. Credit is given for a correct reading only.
12,02,12
